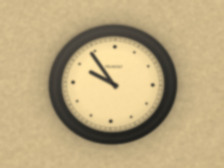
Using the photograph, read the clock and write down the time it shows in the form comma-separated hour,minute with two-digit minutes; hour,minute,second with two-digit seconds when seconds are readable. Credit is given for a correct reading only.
9,54
